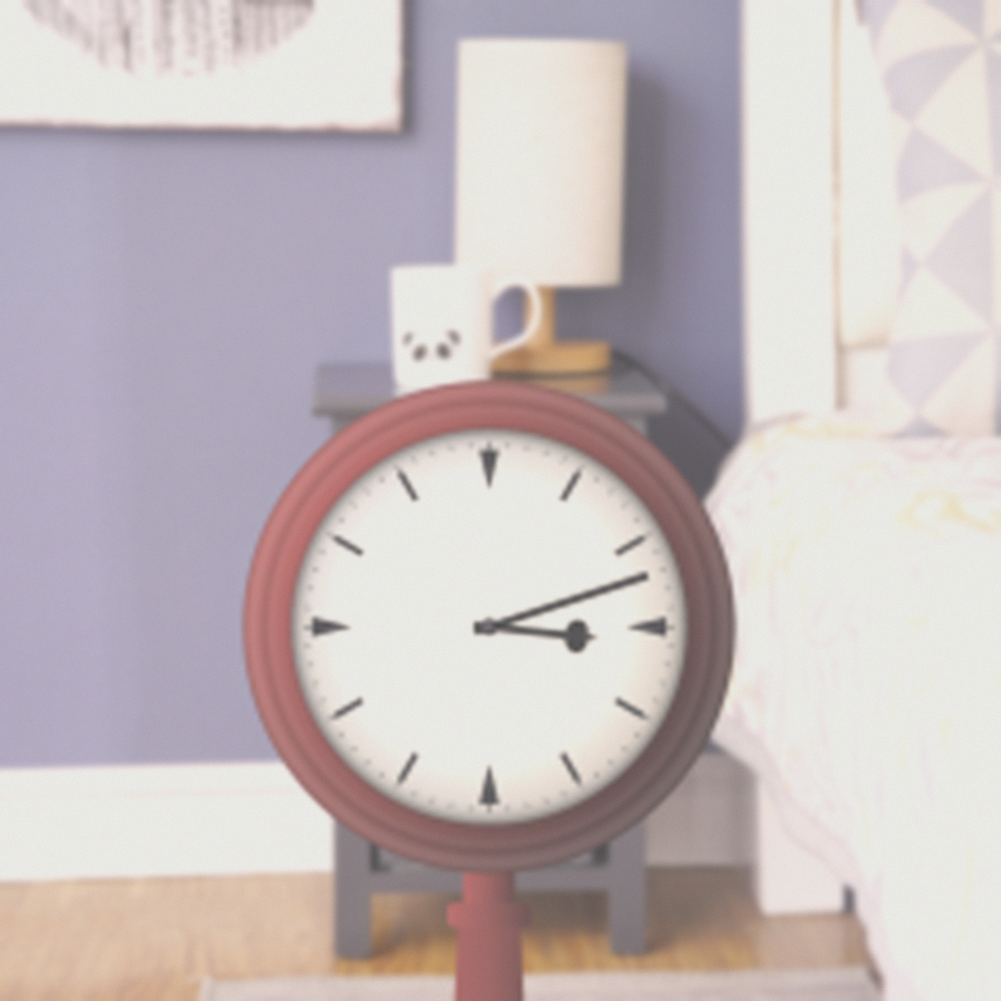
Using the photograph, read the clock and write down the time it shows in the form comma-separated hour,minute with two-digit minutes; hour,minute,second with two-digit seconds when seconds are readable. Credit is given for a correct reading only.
3,12
